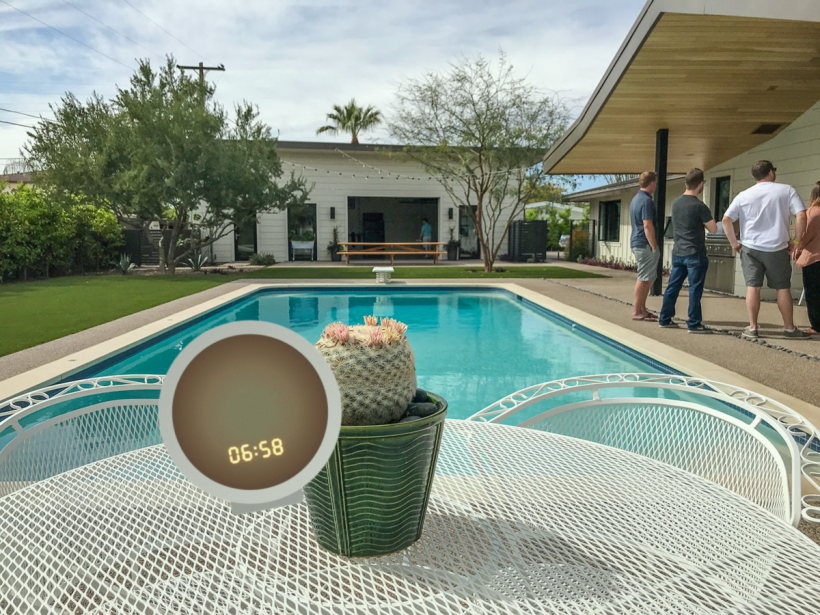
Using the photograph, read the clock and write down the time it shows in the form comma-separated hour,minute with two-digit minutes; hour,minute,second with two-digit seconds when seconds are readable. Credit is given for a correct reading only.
6,58
